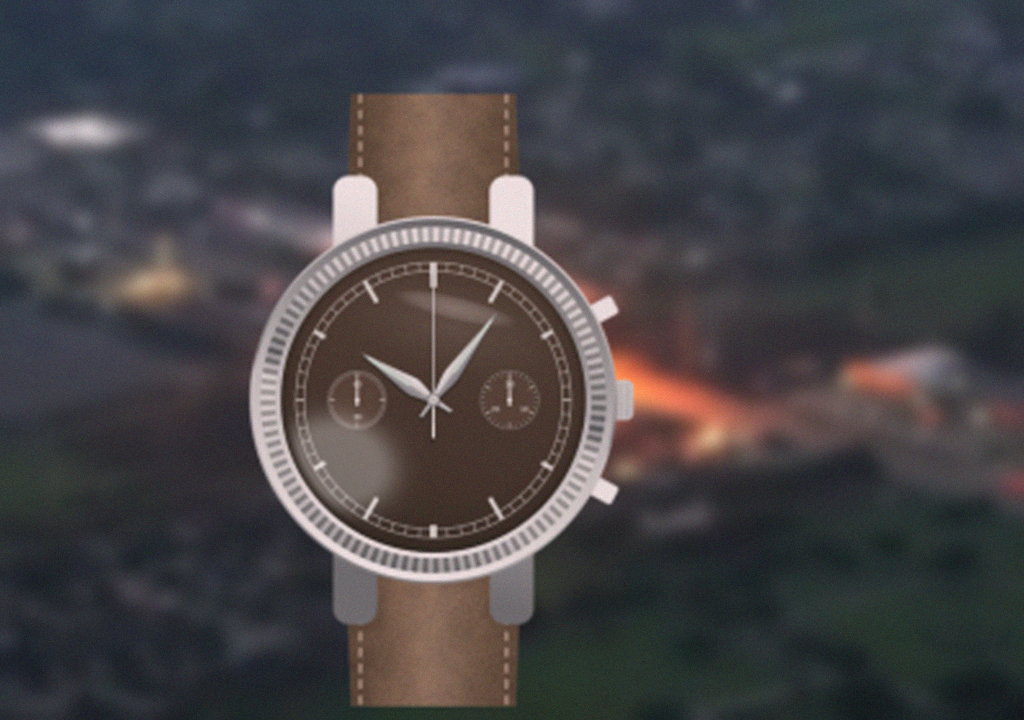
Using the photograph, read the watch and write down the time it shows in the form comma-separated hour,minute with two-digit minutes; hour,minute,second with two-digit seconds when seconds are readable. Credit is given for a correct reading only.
10,06
